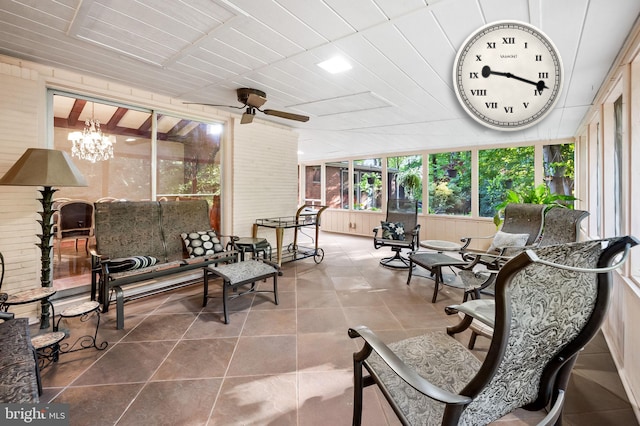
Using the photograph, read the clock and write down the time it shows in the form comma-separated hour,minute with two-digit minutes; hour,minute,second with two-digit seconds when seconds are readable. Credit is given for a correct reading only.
9,18
